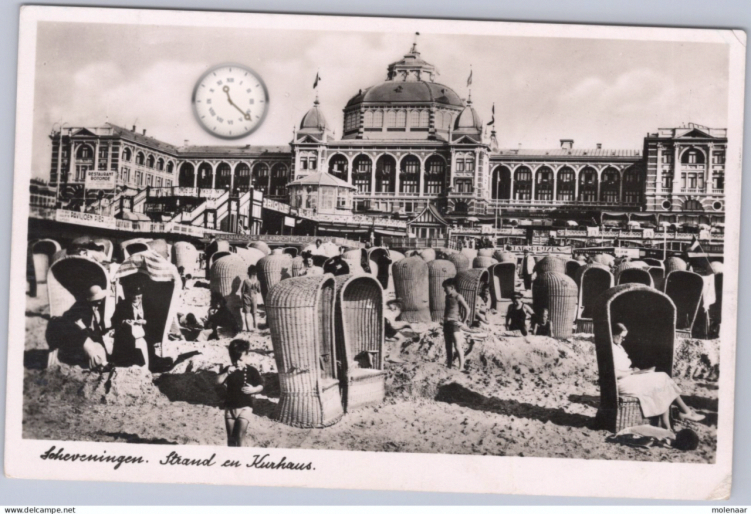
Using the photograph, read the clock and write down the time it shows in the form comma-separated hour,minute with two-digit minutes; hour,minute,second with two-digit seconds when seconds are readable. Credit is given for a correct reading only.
11,22
